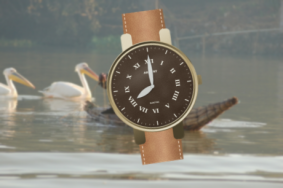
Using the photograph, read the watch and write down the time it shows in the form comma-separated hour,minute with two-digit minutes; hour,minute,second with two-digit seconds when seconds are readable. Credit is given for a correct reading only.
8,00
